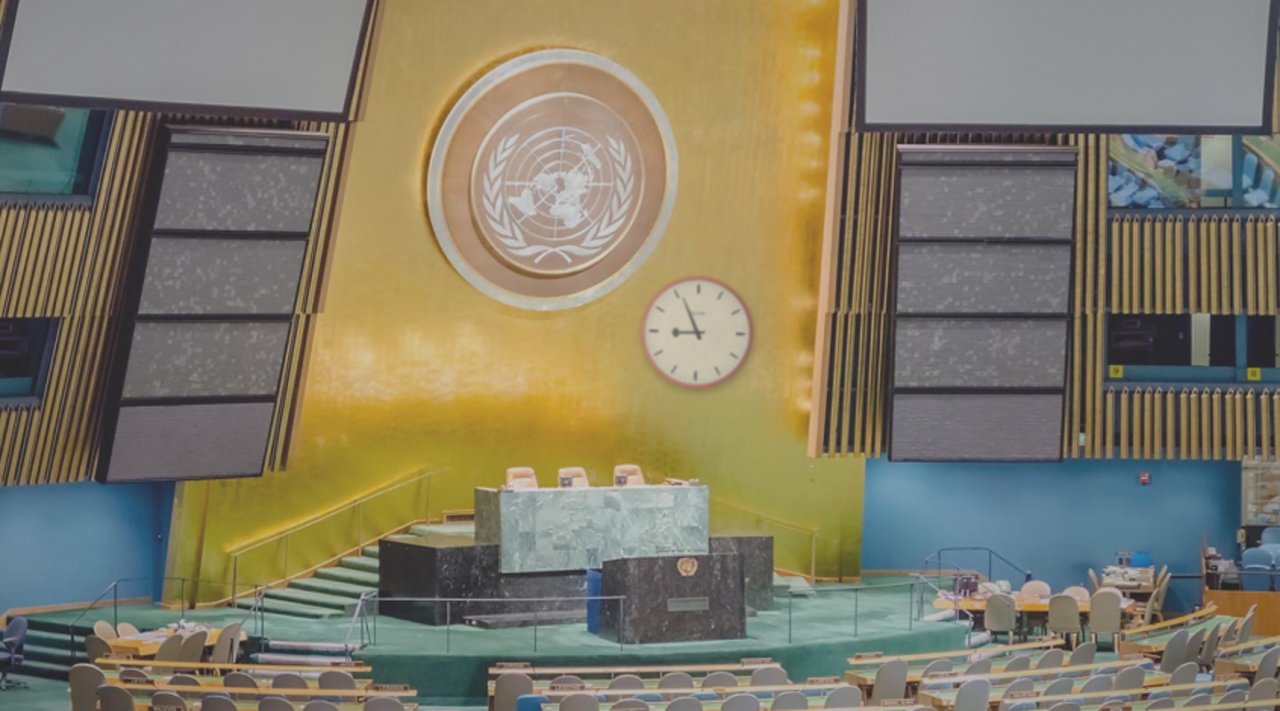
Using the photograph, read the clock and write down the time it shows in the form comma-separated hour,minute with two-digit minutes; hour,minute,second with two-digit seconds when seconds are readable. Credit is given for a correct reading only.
8,56
